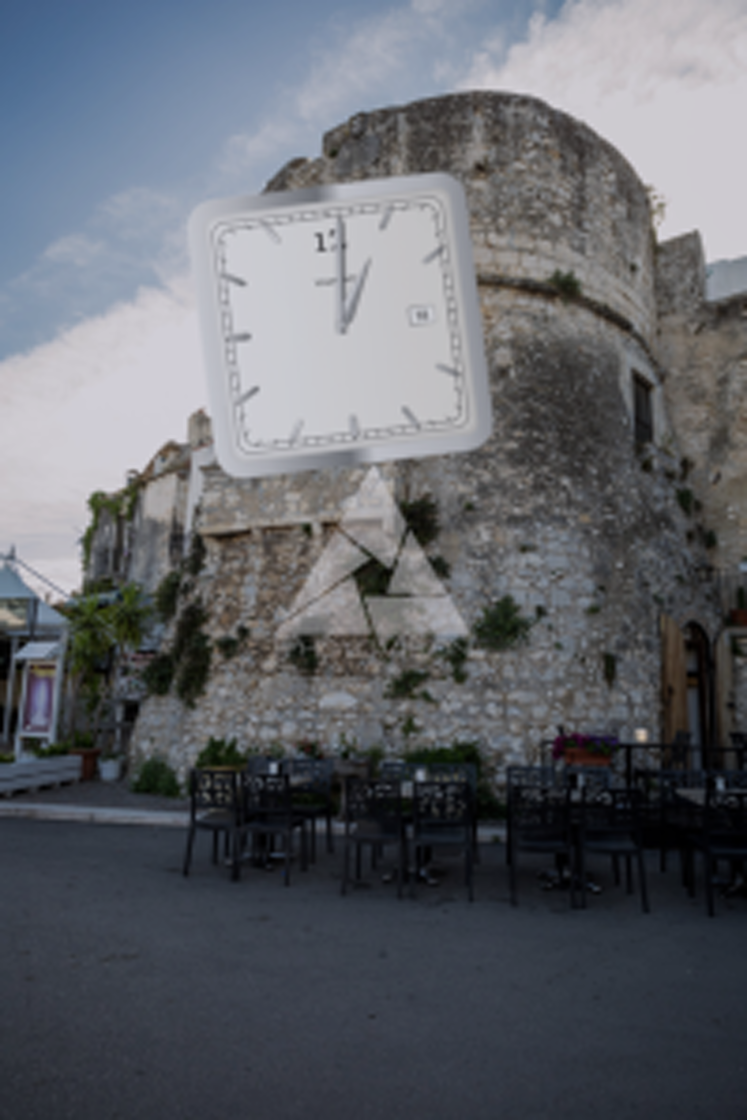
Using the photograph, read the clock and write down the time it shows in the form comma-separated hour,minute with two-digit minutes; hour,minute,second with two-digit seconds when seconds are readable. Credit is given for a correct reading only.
1,01
